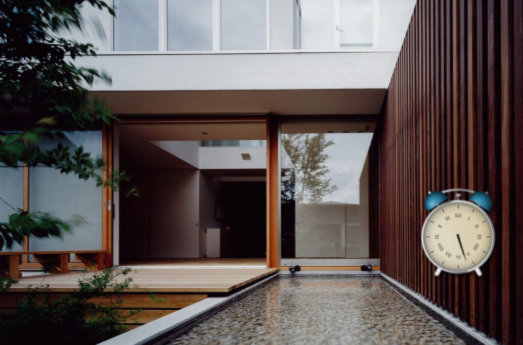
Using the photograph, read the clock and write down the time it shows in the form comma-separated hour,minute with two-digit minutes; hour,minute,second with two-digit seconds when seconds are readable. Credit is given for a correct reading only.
5,27
